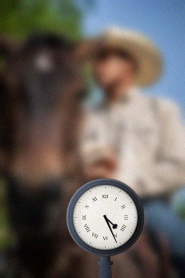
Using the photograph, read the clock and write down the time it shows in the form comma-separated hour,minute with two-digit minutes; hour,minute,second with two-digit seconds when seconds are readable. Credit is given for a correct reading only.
4,26
